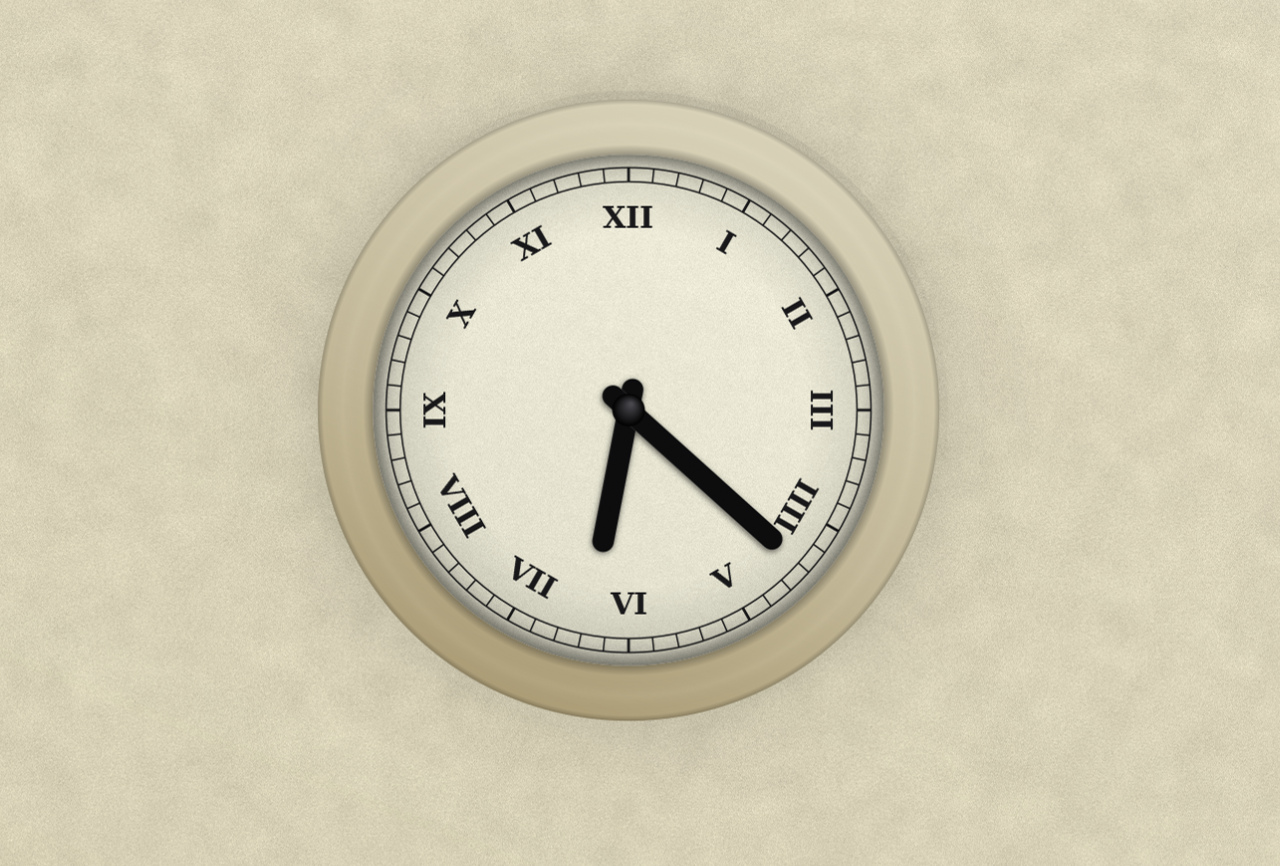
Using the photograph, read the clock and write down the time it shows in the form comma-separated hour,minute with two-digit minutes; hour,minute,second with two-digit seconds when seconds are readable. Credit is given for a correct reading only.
6,22
